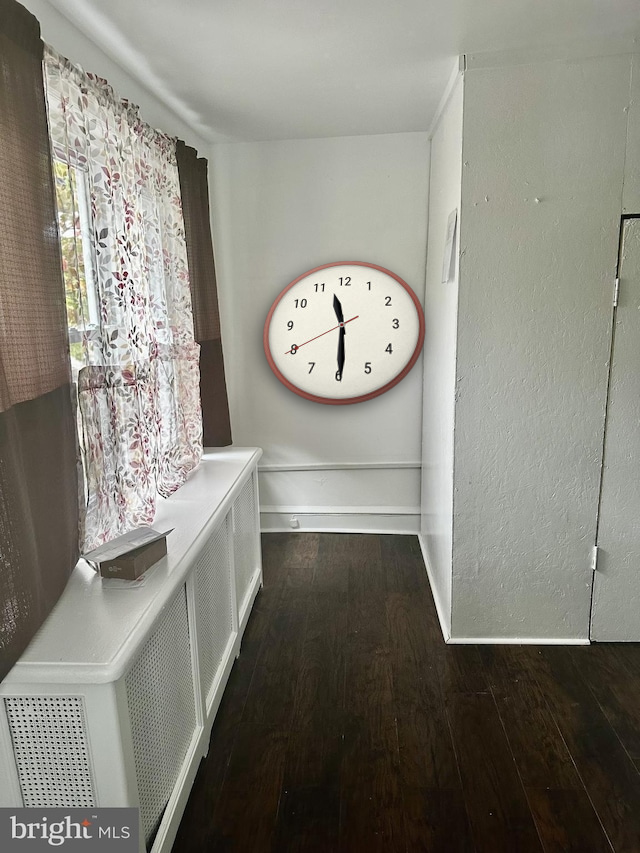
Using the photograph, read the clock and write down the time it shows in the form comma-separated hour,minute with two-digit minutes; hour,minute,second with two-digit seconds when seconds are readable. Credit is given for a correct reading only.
11,29,40
